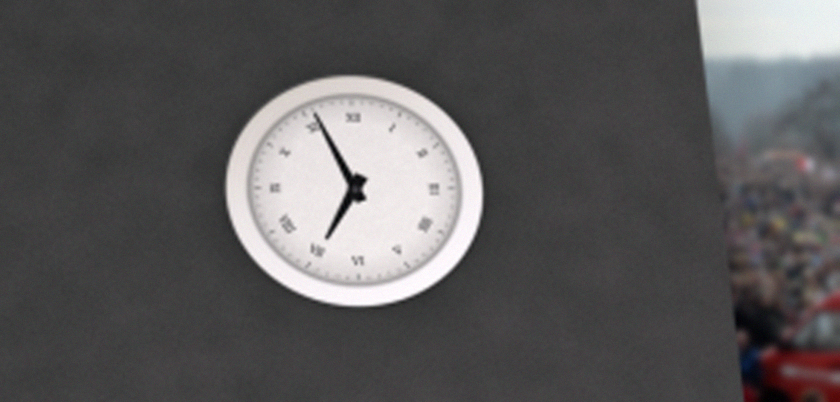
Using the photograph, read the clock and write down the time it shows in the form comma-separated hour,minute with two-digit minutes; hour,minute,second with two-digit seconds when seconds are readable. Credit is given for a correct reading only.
6,56
